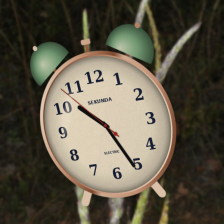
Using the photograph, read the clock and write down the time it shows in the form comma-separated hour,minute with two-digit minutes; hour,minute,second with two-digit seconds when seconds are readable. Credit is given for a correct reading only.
10,25,53
